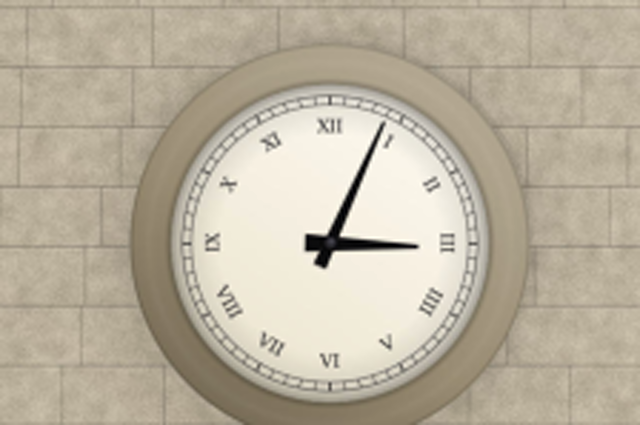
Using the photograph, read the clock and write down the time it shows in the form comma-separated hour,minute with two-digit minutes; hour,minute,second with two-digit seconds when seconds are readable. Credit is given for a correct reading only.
3,04
